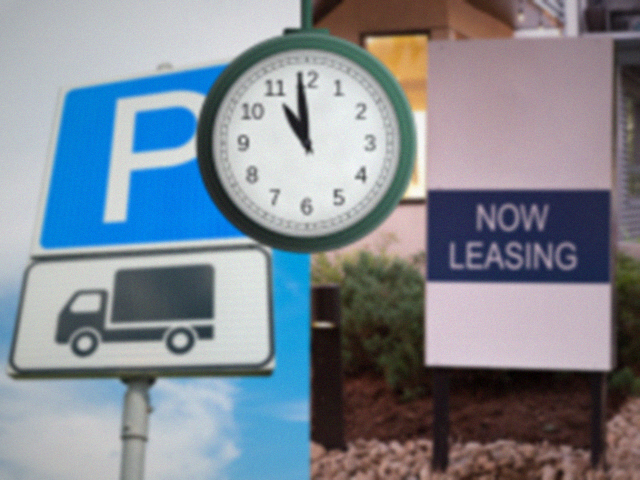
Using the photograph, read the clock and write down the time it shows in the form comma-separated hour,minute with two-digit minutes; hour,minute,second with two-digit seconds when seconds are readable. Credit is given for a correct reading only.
10,59
